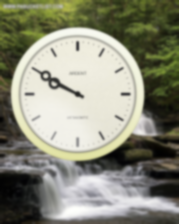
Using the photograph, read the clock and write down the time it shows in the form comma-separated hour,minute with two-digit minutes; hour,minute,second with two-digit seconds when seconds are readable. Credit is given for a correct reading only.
9,50
